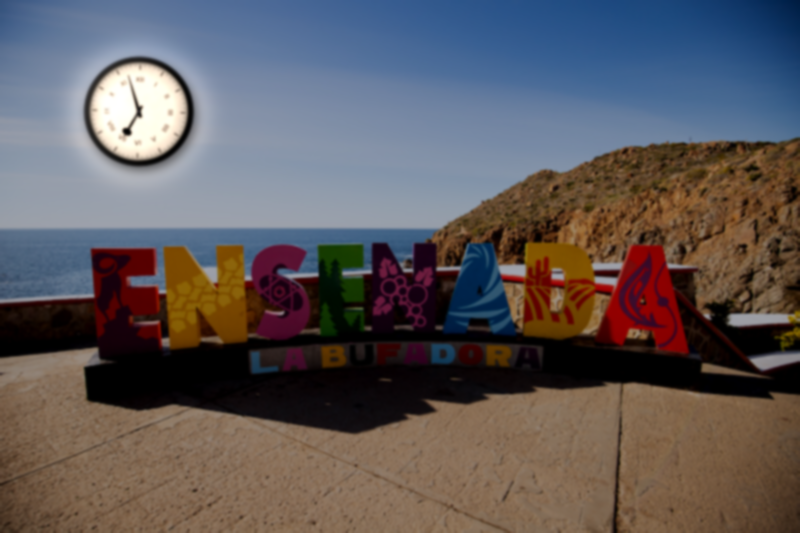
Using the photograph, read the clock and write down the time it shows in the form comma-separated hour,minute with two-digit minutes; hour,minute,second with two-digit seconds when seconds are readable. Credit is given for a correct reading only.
6,57
